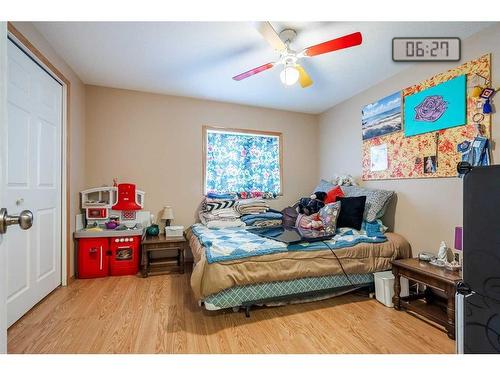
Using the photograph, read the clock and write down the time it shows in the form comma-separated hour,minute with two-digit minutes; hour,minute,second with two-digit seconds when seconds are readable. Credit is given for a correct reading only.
6,27
